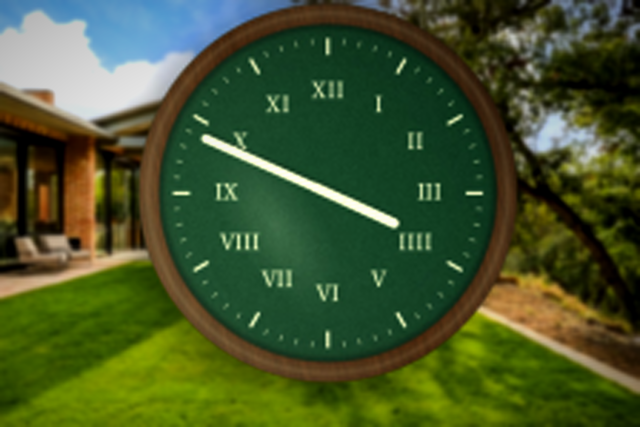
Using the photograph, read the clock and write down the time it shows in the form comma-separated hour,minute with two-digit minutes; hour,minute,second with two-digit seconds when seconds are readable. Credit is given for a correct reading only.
3,49
